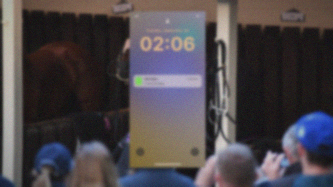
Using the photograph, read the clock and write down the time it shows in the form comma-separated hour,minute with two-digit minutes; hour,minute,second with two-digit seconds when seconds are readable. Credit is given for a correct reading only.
2,06
